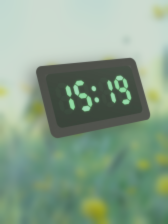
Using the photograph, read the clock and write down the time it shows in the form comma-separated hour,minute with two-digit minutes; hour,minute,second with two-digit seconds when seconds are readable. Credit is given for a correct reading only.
15,19
